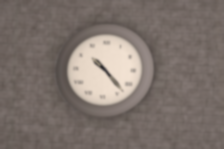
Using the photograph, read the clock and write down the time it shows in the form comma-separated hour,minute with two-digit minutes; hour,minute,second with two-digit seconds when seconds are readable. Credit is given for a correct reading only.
10,23
